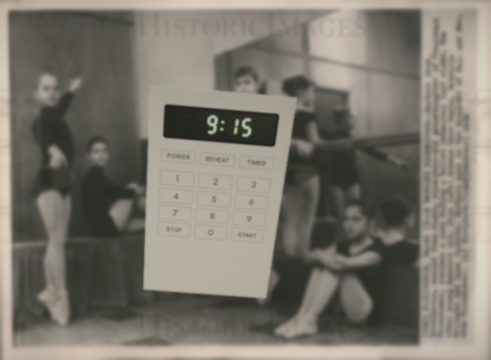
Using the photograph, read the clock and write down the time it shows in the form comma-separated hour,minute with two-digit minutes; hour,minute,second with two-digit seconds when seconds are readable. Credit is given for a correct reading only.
9,15
